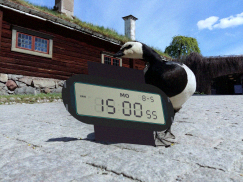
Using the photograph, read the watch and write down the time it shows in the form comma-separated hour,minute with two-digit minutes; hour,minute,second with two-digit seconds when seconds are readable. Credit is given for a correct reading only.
15,00,55
